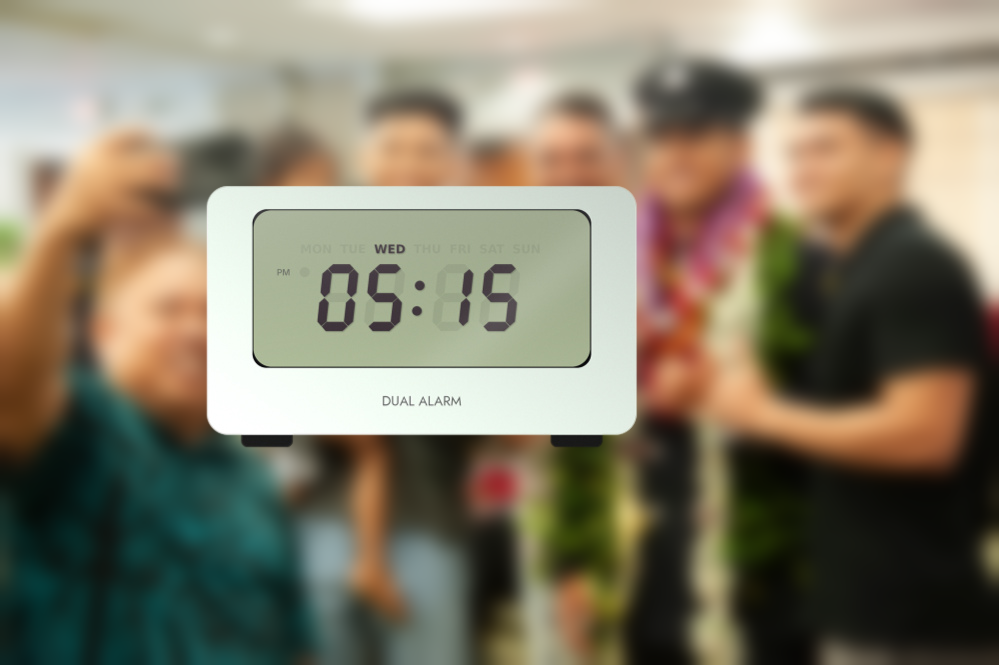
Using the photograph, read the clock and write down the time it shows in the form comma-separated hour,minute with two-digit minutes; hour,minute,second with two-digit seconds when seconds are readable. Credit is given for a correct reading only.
5,15
